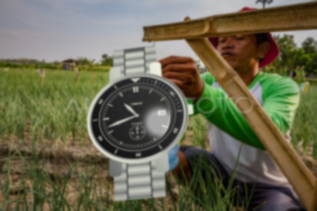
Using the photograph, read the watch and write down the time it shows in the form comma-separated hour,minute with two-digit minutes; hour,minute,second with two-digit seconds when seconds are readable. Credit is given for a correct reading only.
10,42
